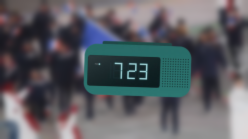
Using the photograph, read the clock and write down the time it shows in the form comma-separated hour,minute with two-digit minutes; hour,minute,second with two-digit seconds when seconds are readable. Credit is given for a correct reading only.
7,23
